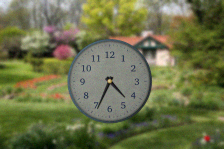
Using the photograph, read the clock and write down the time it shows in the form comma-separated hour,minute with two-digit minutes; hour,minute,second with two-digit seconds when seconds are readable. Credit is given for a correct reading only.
4,34
